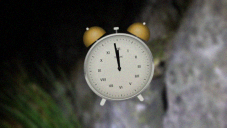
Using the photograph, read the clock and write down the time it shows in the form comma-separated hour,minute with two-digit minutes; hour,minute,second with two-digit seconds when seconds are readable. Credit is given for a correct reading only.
11,59
